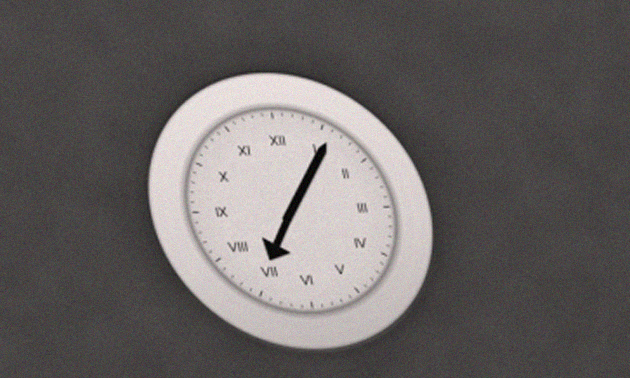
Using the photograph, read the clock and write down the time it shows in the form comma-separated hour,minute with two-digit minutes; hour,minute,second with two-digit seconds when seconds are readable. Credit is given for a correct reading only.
7,06
